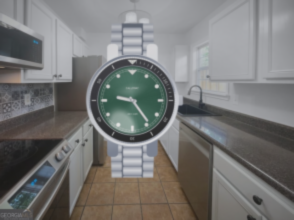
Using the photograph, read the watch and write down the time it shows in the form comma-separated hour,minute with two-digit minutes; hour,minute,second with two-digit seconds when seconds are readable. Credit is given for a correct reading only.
9,24
